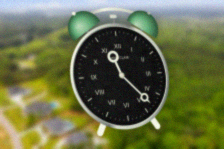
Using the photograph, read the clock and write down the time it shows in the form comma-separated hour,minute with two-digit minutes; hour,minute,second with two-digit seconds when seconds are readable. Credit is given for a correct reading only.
11,23
